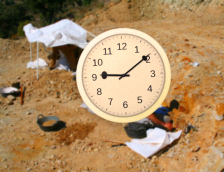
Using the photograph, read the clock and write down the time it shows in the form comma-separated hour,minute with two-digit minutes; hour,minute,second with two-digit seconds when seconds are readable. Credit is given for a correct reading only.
9,09
